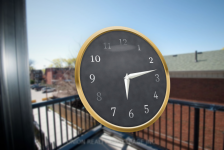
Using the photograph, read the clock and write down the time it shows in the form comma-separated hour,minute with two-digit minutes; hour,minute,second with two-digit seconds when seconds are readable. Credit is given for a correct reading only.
6,13
